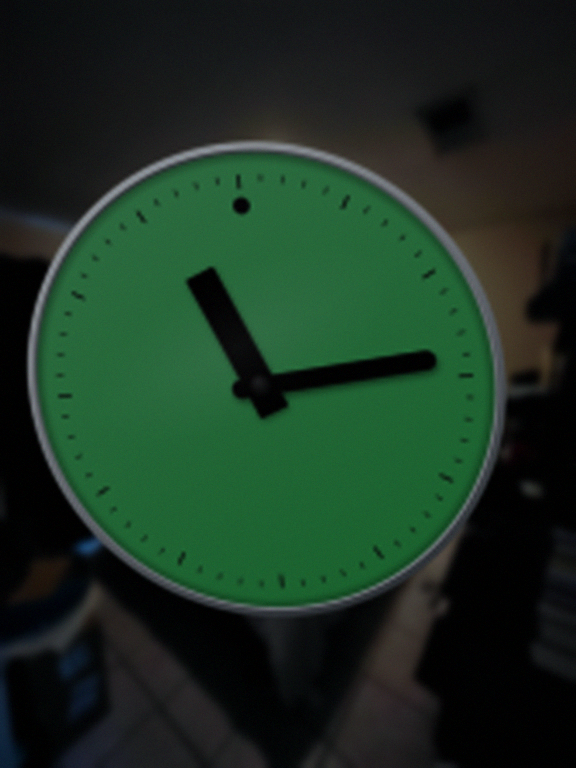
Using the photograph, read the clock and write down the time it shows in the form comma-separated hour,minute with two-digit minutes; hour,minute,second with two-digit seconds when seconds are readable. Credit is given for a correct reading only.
11,14
